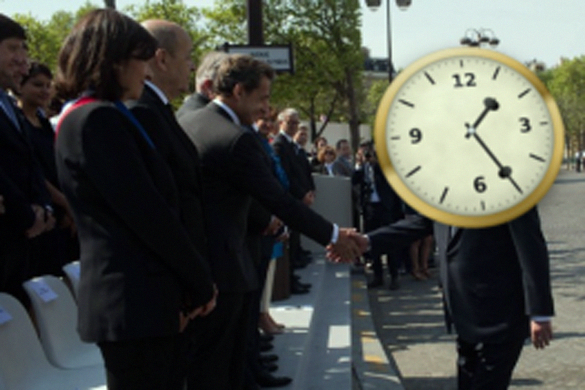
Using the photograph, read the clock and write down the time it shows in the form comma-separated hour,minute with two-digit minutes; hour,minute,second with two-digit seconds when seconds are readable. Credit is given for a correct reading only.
1,25
